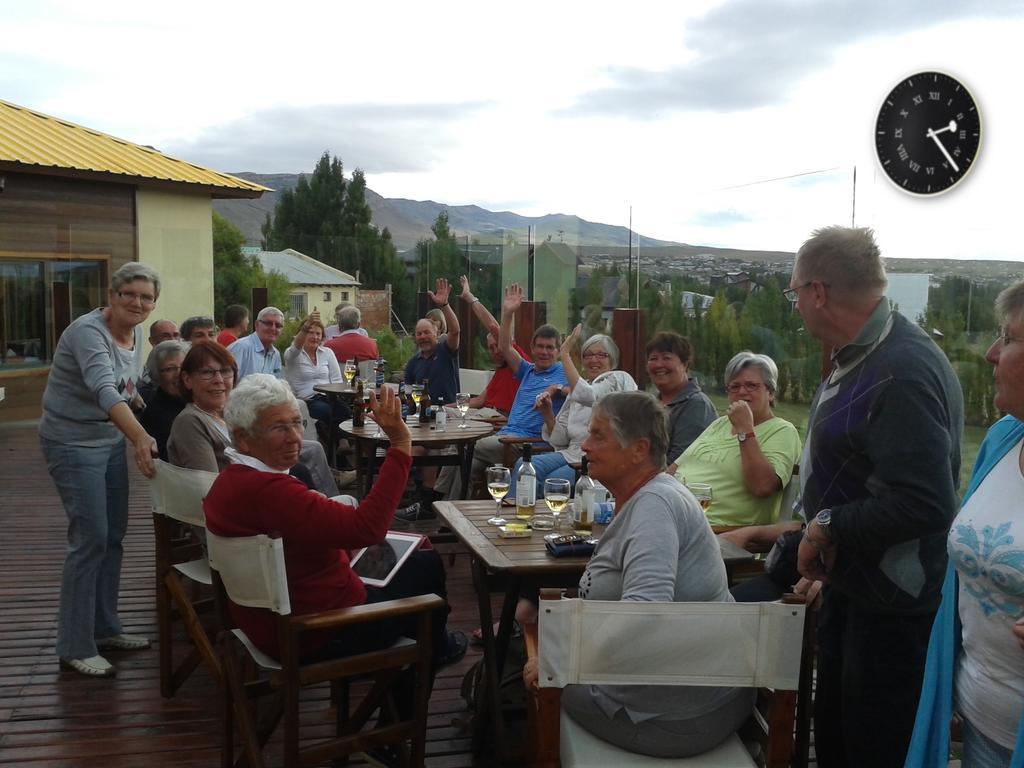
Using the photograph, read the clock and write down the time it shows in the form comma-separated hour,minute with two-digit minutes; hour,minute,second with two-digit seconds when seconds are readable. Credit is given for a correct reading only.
2,23
